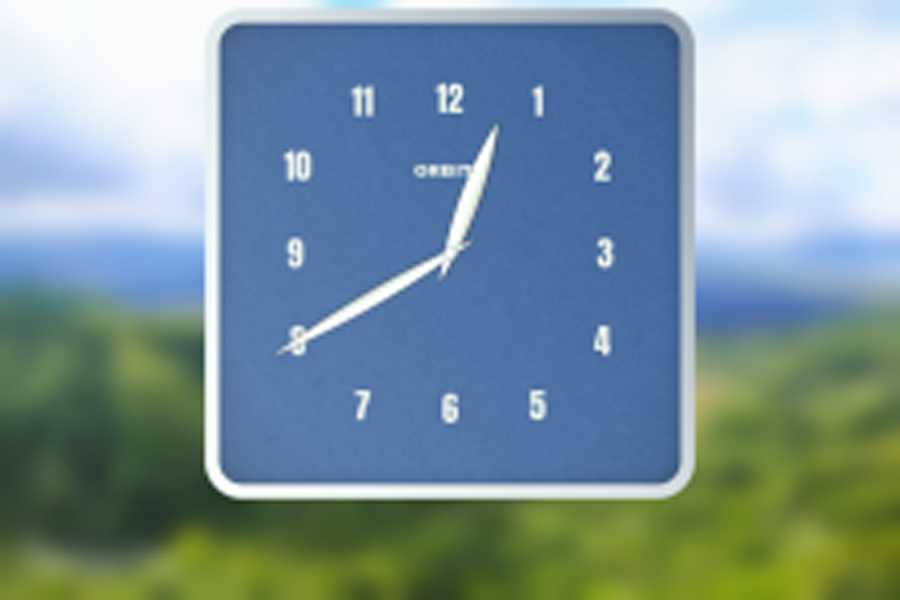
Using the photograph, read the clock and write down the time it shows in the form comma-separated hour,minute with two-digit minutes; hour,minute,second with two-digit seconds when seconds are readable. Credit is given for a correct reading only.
12,40
